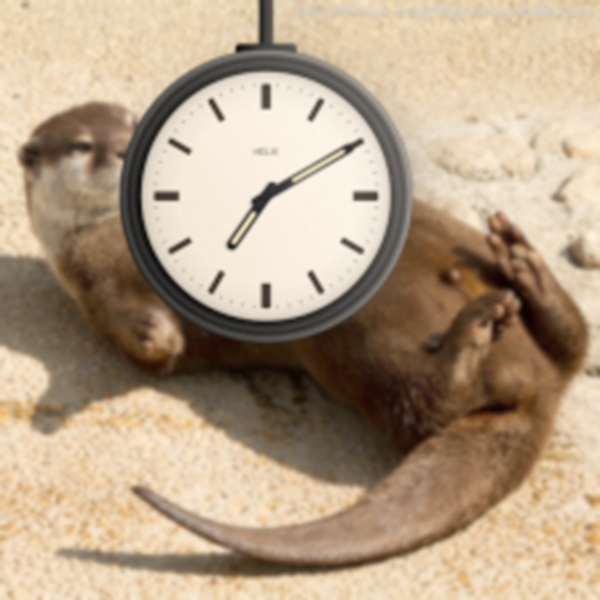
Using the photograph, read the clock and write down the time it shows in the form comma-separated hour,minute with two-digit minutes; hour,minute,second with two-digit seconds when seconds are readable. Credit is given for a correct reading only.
7,10
